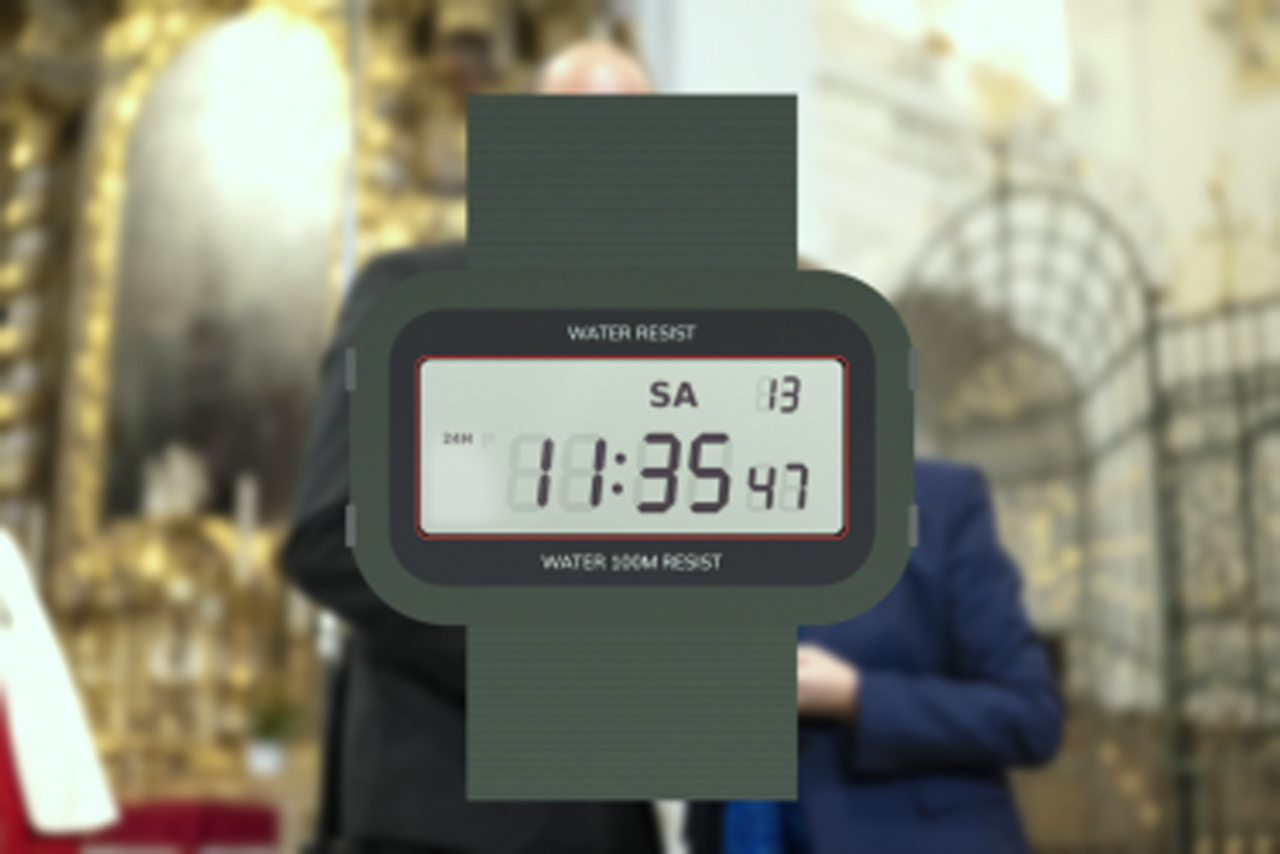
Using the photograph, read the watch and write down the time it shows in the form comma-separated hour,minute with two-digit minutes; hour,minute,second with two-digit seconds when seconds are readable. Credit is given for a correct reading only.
11,35,47
